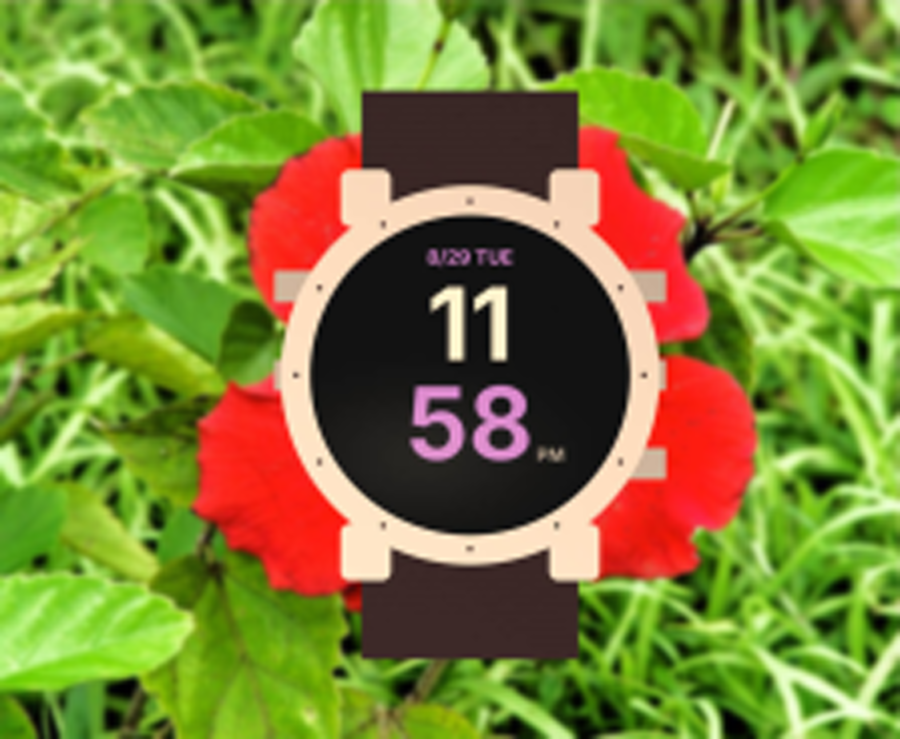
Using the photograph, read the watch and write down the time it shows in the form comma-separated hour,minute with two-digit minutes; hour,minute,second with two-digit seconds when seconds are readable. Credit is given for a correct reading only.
11,58
